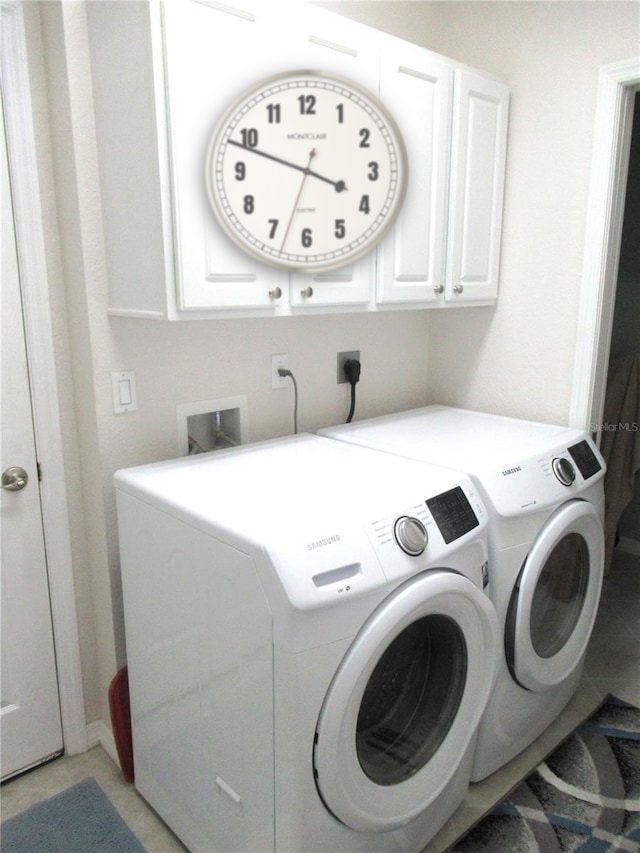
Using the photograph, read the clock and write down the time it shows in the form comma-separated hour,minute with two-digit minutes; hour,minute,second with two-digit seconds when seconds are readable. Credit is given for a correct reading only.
3,48,33
